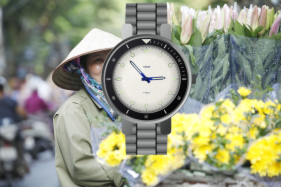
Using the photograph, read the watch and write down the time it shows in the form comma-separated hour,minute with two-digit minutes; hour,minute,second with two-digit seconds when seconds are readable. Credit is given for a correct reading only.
2,53
